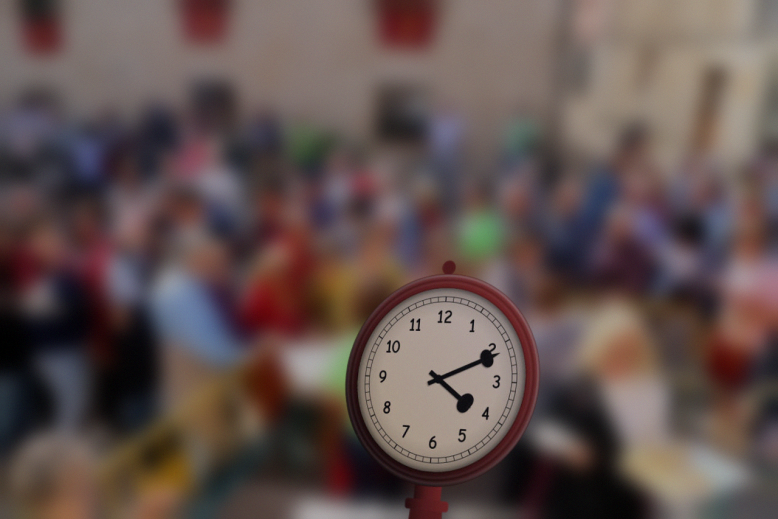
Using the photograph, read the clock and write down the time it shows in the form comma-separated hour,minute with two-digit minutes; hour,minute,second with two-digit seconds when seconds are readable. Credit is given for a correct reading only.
4,11
